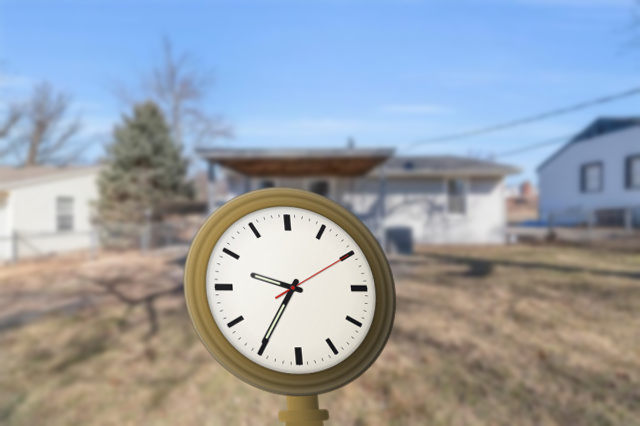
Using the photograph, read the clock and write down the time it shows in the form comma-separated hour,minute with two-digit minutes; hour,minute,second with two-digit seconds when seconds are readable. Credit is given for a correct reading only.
9,35,10
